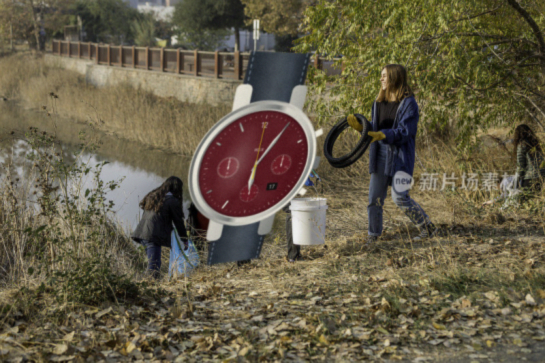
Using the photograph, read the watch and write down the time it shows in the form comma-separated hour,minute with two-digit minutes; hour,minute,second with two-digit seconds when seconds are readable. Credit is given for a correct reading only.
6,05
